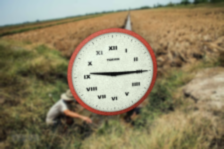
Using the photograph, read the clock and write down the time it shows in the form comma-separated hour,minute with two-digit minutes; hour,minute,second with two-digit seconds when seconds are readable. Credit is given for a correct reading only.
9,15
